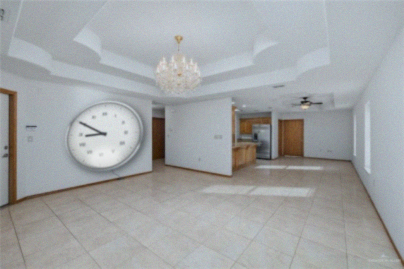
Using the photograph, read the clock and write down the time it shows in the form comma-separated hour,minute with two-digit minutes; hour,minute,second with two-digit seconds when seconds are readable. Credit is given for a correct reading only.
8,50
